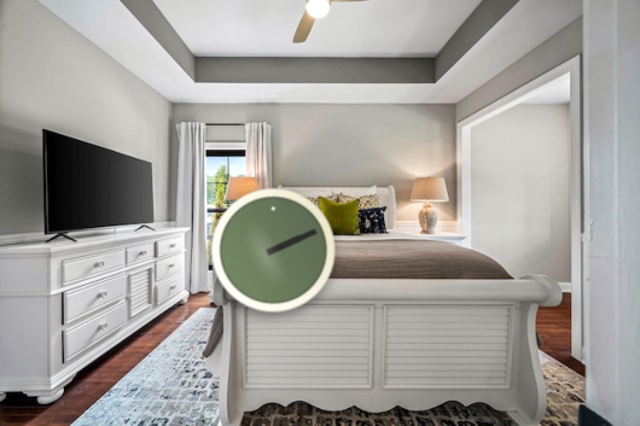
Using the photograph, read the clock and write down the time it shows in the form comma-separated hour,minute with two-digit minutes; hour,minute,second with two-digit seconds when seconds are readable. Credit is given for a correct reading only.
2,11
